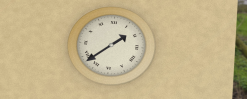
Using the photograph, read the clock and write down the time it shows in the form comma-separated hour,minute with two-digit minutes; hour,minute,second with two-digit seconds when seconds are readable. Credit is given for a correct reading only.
1,38
